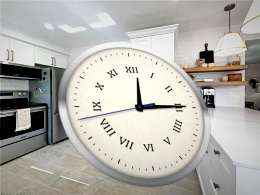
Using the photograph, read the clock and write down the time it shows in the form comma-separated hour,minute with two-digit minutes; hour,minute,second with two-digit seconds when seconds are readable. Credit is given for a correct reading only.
12,14,43
